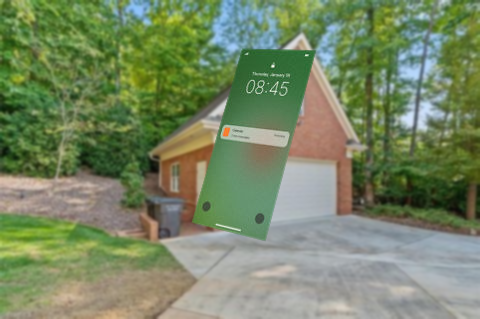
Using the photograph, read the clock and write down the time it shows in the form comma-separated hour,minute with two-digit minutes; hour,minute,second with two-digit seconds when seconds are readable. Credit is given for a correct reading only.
8,45
